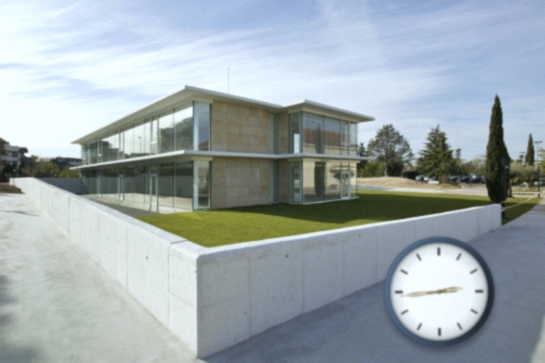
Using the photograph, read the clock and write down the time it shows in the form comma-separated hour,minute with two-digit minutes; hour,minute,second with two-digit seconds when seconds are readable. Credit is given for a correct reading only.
2,44
